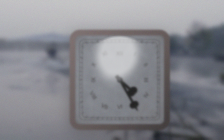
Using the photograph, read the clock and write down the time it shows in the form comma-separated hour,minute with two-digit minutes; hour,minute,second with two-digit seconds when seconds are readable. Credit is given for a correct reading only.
4,25
